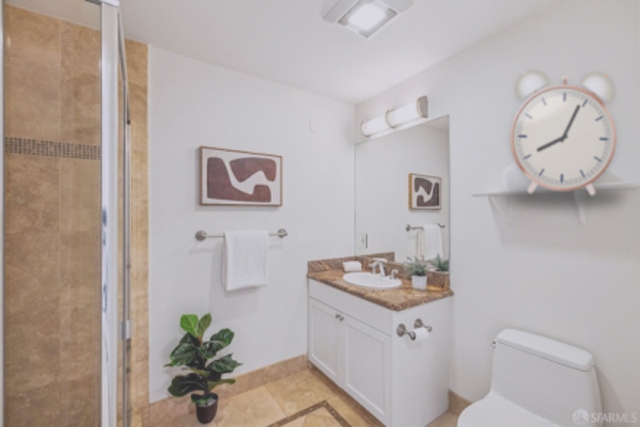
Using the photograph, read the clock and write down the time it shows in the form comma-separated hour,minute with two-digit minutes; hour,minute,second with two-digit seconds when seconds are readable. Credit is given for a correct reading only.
8,04
